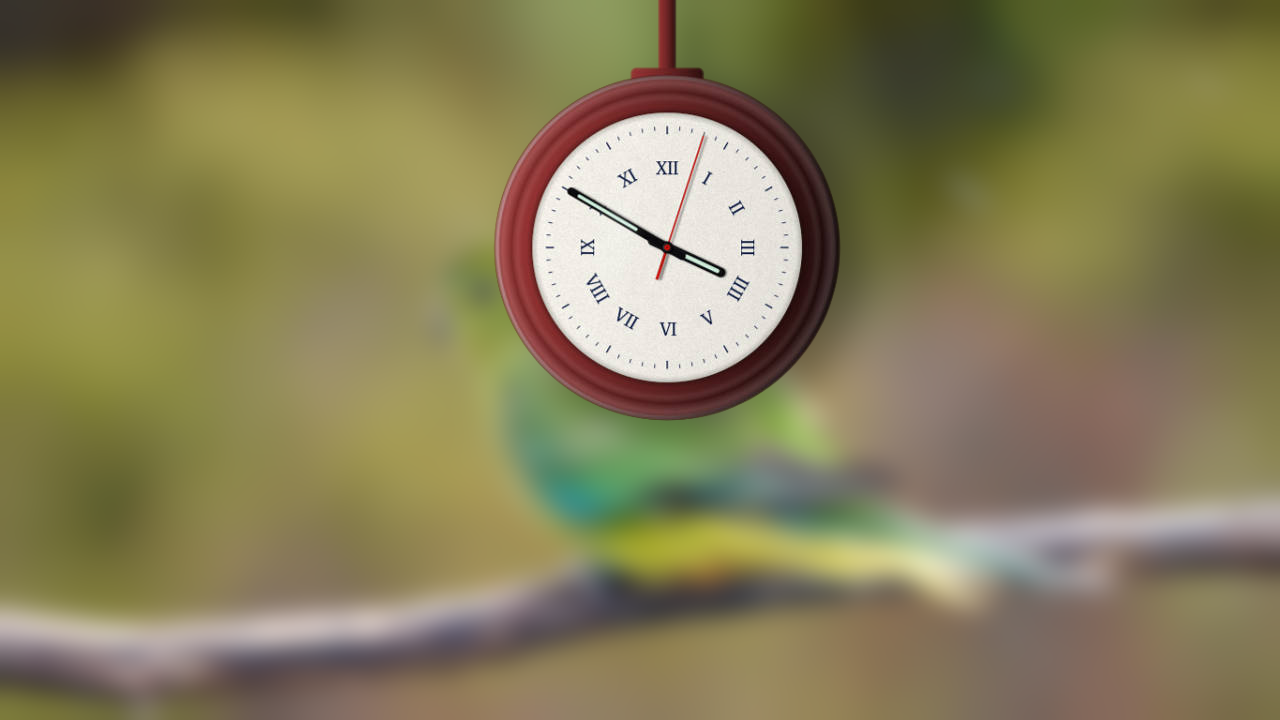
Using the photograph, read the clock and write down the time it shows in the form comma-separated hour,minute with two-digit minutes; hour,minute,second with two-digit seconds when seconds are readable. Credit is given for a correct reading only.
3,50,03
